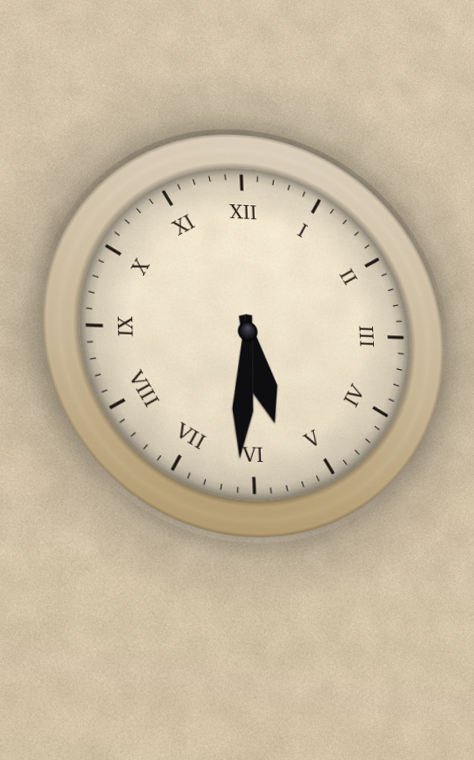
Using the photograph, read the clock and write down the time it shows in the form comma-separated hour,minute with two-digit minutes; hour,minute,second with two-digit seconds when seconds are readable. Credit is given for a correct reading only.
5,31
